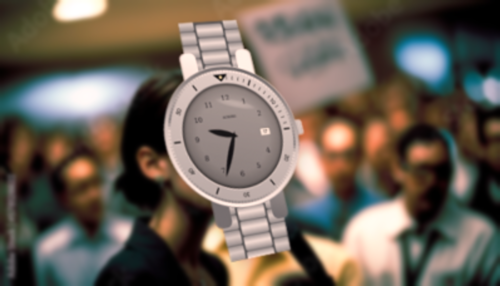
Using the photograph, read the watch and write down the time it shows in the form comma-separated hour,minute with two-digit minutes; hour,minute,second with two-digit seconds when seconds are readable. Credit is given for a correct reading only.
9,34
